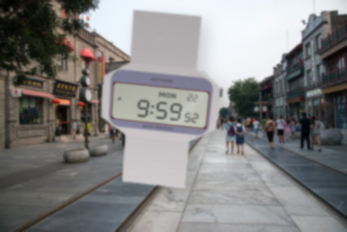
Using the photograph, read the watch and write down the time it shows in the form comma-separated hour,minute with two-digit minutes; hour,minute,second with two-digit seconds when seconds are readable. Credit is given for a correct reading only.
9,59
